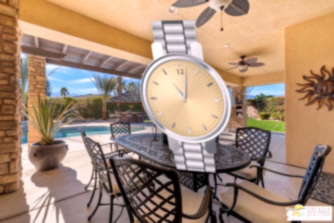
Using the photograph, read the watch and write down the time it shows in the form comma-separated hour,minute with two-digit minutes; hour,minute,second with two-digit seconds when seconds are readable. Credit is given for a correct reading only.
11,02
